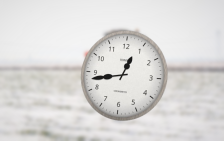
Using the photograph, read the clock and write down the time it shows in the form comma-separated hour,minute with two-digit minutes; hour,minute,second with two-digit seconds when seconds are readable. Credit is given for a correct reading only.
12,43
